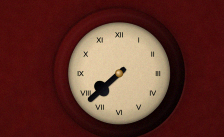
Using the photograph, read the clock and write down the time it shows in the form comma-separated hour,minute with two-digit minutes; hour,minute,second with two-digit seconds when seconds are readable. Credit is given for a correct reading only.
7,38
